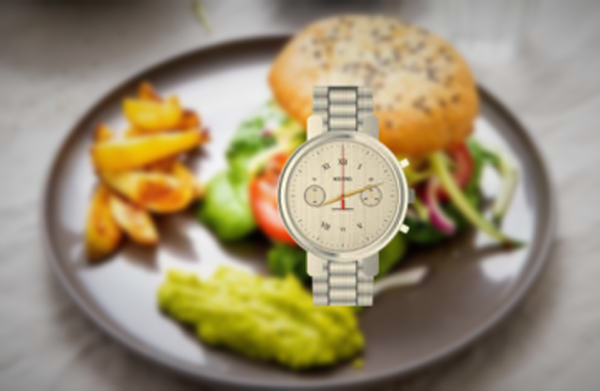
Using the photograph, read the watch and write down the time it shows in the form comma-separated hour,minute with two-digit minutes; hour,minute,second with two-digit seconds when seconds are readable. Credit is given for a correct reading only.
8,12
